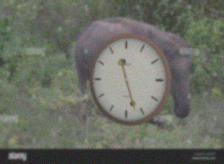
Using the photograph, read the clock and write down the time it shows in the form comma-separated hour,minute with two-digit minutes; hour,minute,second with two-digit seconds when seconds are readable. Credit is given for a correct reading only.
11,27
